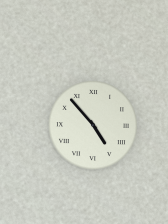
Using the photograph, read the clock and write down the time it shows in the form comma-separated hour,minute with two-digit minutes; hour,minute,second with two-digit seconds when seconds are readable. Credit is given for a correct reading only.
4,53
